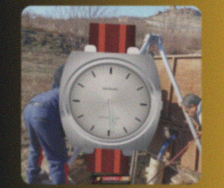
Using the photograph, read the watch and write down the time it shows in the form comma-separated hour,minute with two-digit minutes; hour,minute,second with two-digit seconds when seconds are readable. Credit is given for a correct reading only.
5,29
